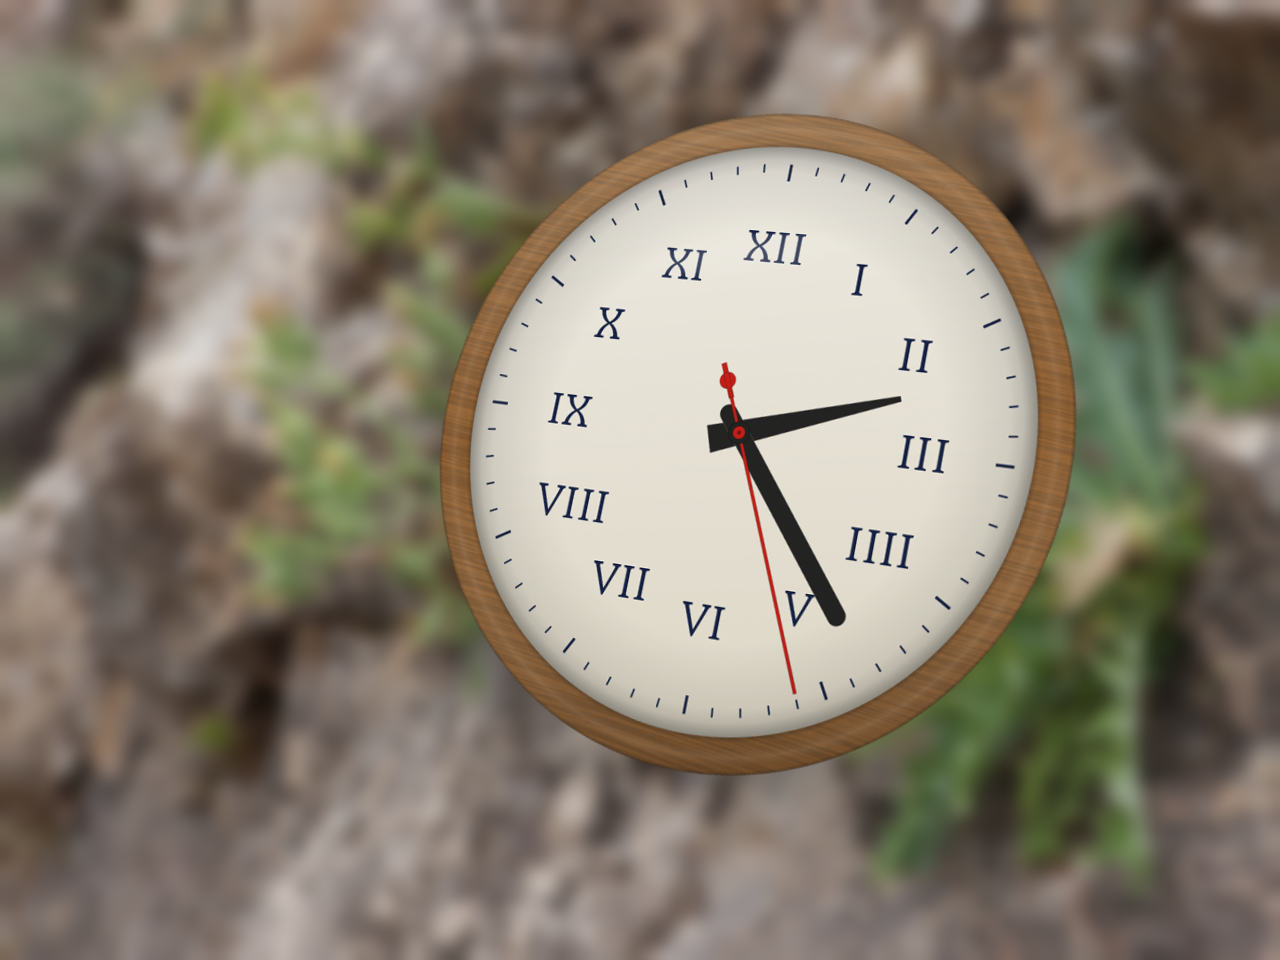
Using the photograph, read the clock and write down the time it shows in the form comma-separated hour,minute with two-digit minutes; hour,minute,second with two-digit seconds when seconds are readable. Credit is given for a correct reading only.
2,23,26
